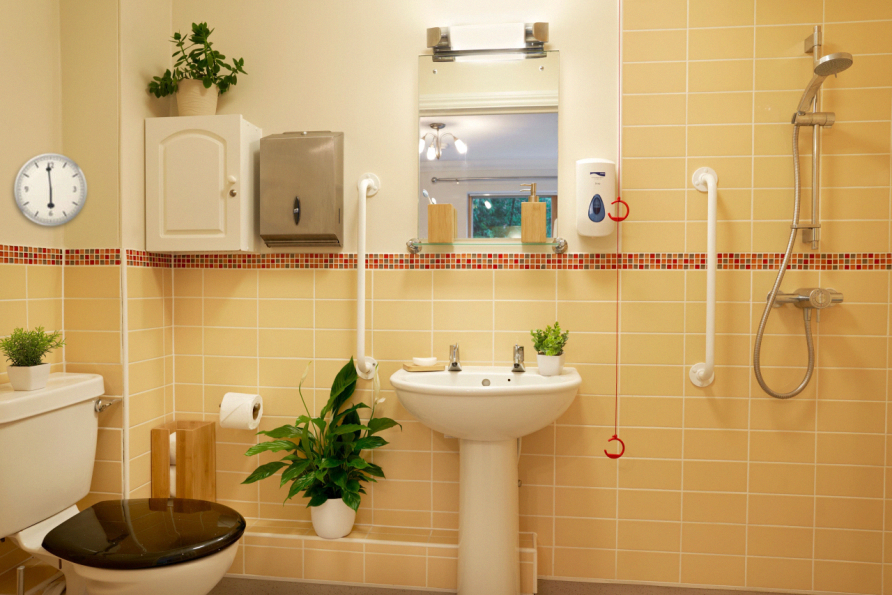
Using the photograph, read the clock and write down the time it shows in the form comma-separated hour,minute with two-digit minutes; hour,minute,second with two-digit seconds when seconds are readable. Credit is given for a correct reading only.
5,59
